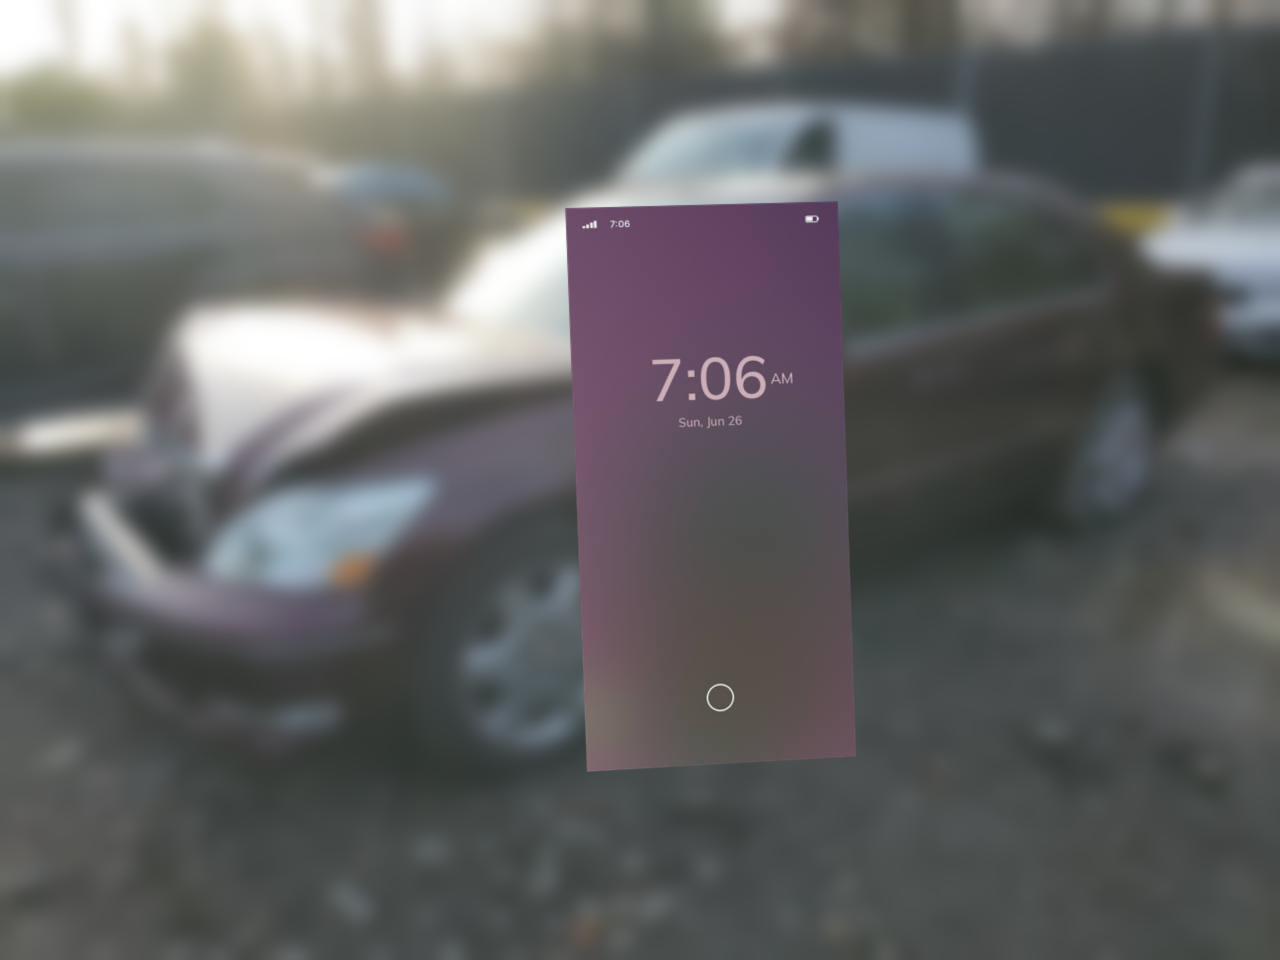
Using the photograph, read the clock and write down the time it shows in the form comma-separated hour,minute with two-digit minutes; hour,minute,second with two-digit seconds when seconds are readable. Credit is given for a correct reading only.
7,06
